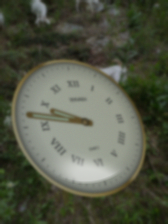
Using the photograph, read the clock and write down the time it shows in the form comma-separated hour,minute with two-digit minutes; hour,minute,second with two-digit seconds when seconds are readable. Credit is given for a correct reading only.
9,47
